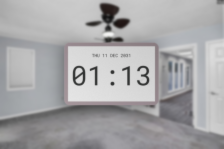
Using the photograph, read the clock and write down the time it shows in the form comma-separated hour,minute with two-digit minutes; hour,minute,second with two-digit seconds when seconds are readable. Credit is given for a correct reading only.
1,13
